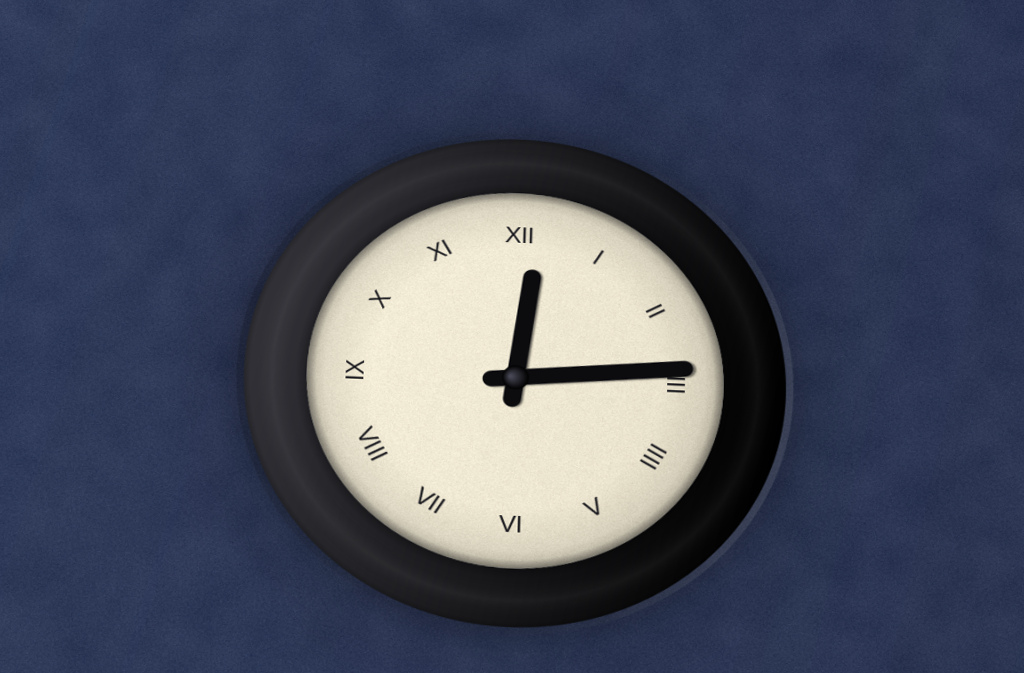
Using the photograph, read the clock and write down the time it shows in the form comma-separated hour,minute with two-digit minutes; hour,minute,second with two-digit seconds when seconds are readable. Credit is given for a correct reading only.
12,14
